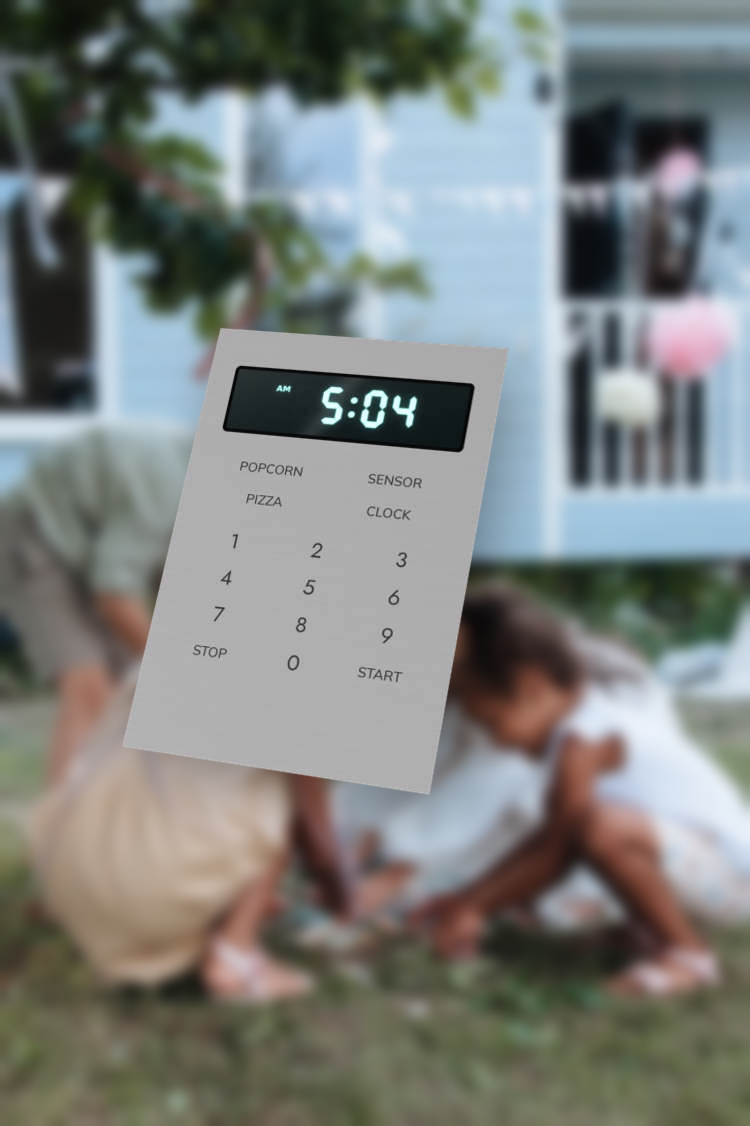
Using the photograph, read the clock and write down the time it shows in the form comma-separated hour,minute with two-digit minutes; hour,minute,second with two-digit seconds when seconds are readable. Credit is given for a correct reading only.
5,04
